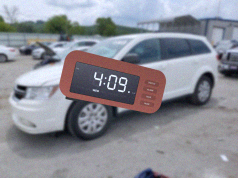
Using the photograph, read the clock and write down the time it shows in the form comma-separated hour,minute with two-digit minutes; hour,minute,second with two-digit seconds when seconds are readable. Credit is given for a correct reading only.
4,09
